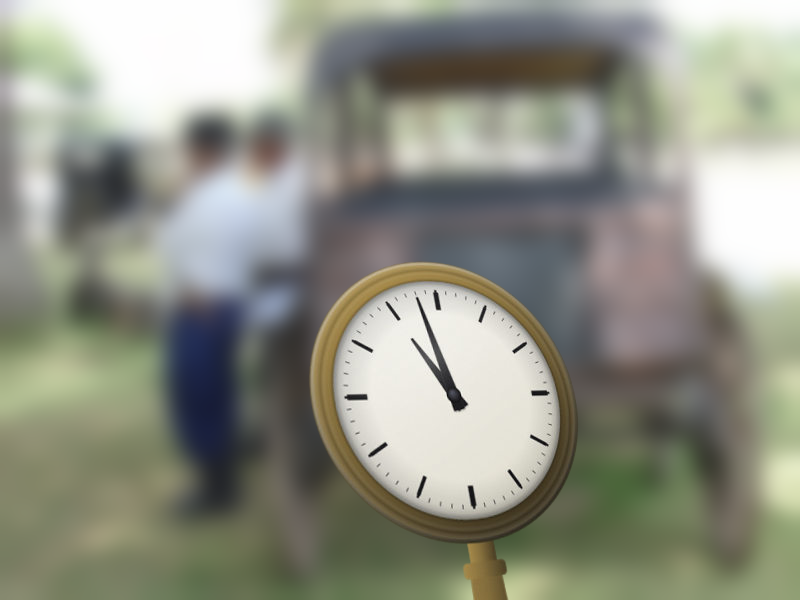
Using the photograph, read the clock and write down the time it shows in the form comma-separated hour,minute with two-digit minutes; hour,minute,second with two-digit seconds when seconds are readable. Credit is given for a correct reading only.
10,58
